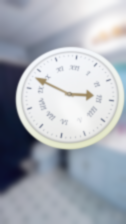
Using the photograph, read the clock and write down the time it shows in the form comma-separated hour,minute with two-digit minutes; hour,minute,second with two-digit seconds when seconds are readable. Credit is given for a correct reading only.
2,48
